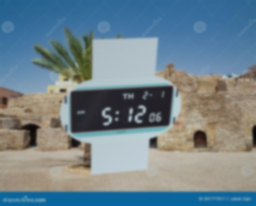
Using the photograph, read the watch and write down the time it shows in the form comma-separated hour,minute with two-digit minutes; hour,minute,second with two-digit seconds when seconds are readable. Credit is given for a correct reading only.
5,12
